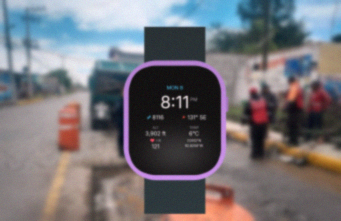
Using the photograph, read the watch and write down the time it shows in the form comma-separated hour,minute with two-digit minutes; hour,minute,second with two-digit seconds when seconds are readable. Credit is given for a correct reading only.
8,11
